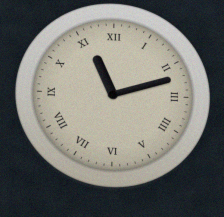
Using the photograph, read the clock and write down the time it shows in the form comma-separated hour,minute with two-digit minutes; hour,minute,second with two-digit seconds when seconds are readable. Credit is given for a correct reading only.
11,12
